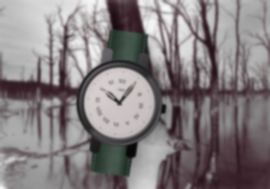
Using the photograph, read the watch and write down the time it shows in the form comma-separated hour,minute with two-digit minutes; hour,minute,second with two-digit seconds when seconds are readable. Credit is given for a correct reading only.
10,05
